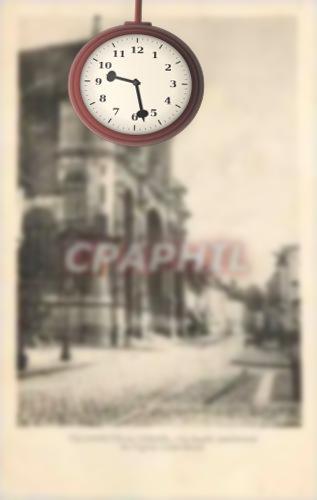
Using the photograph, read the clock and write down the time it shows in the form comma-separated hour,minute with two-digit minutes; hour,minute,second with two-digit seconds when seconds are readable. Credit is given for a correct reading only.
9,28
